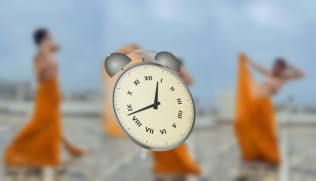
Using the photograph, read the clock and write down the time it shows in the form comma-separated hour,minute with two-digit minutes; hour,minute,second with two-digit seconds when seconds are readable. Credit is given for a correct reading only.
12,43
